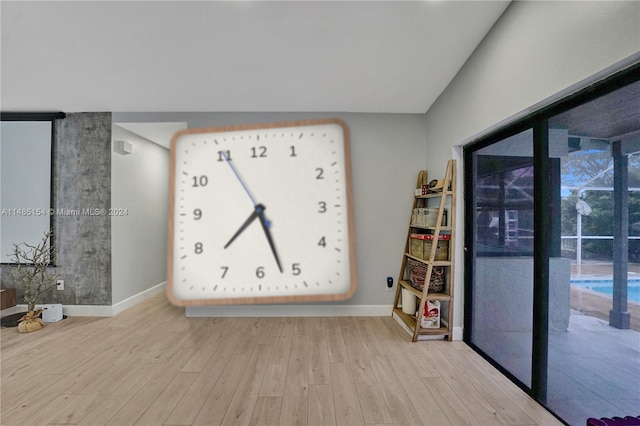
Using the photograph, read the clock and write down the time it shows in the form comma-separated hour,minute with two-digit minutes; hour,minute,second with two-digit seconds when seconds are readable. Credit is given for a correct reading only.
7,26,55
